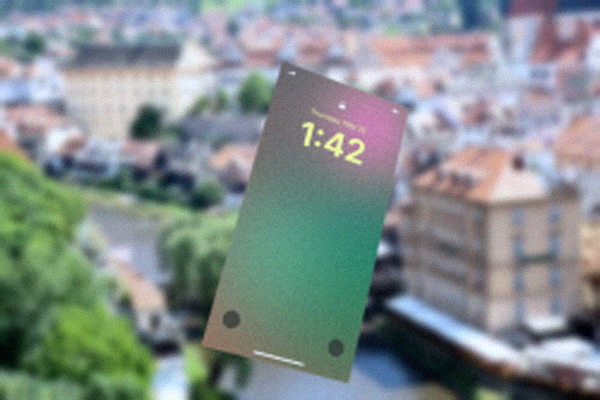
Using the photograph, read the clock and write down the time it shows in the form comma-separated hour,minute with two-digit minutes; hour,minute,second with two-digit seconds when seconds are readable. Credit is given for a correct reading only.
1,42
